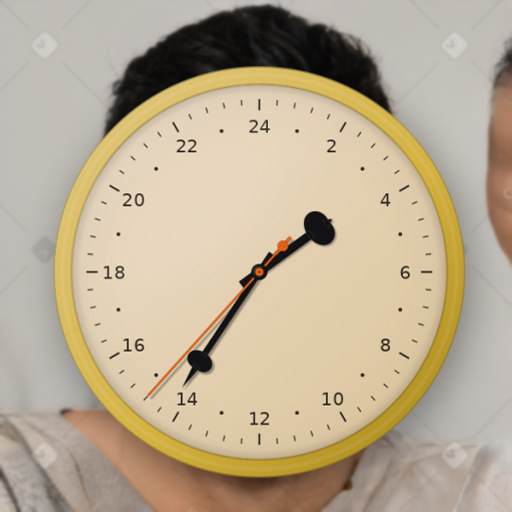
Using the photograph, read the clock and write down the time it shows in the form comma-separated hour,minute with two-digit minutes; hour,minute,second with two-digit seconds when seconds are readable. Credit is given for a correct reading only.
3,35,37
